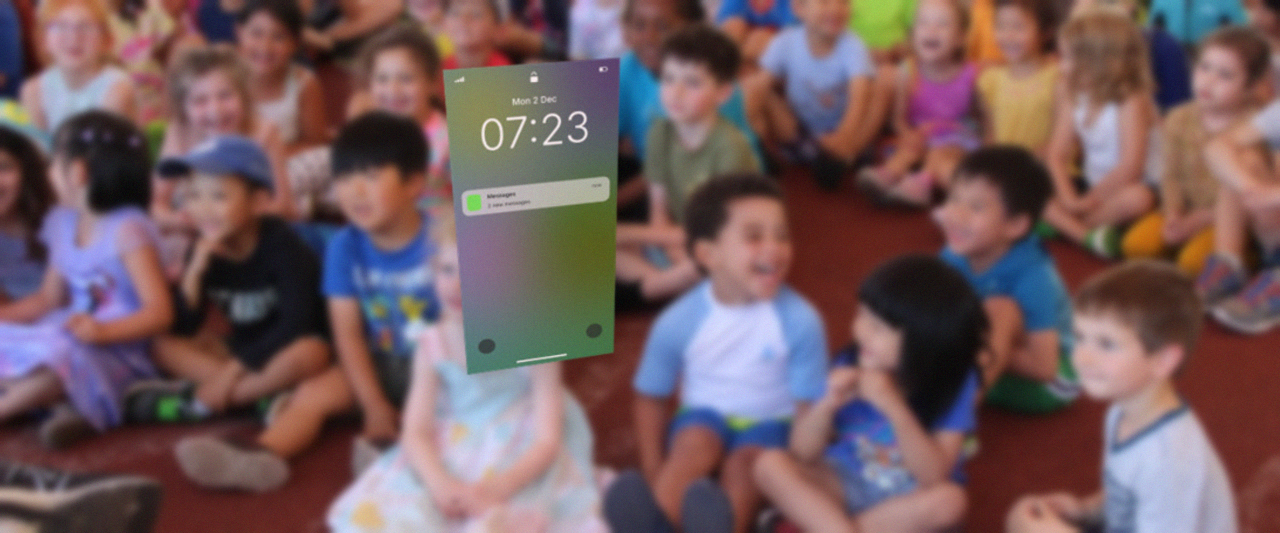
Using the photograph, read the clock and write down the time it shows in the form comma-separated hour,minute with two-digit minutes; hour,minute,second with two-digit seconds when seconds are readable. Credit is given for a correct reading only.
7,23
